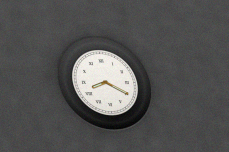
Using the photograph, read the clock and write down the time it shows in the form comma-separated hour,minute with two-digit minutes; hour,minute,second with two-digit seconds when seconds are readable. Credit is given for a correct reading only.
8,20
